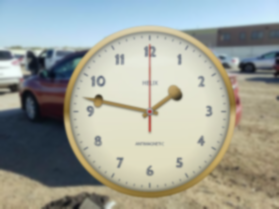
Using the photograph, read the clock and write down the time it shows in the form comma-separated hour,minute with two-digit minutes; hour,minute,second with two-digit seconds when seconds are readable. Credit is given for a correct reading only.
1,47,00
